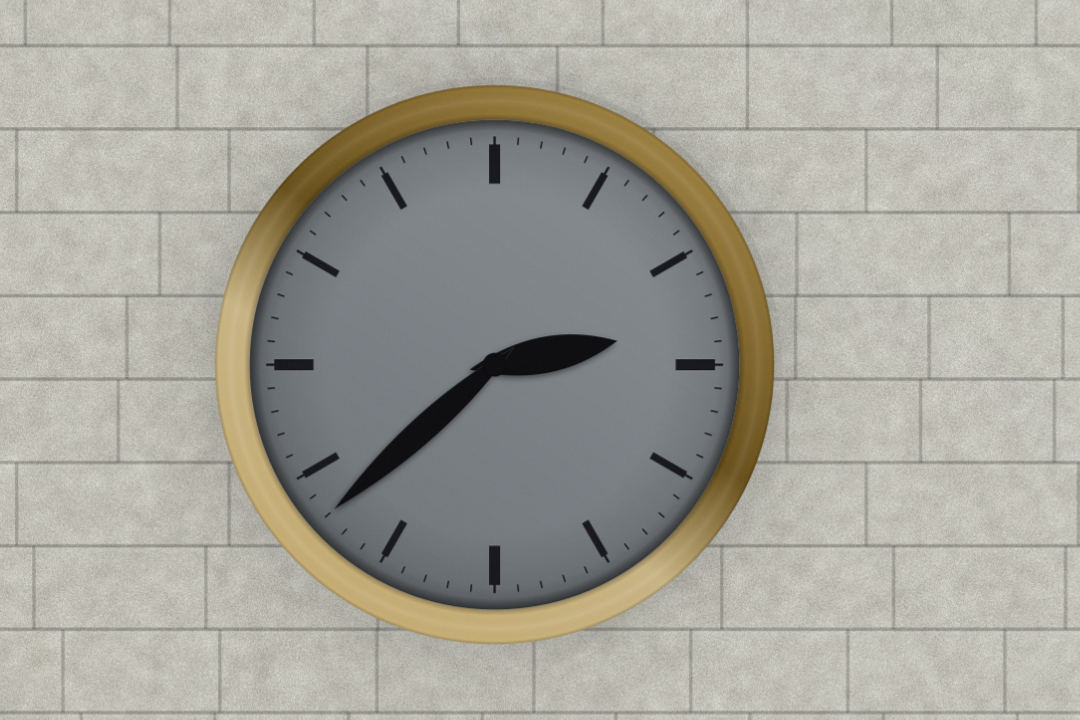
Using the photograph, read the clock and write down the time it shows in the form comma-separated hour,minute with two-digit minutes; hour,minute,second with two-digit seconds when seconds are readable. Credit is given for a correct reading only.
2,38
